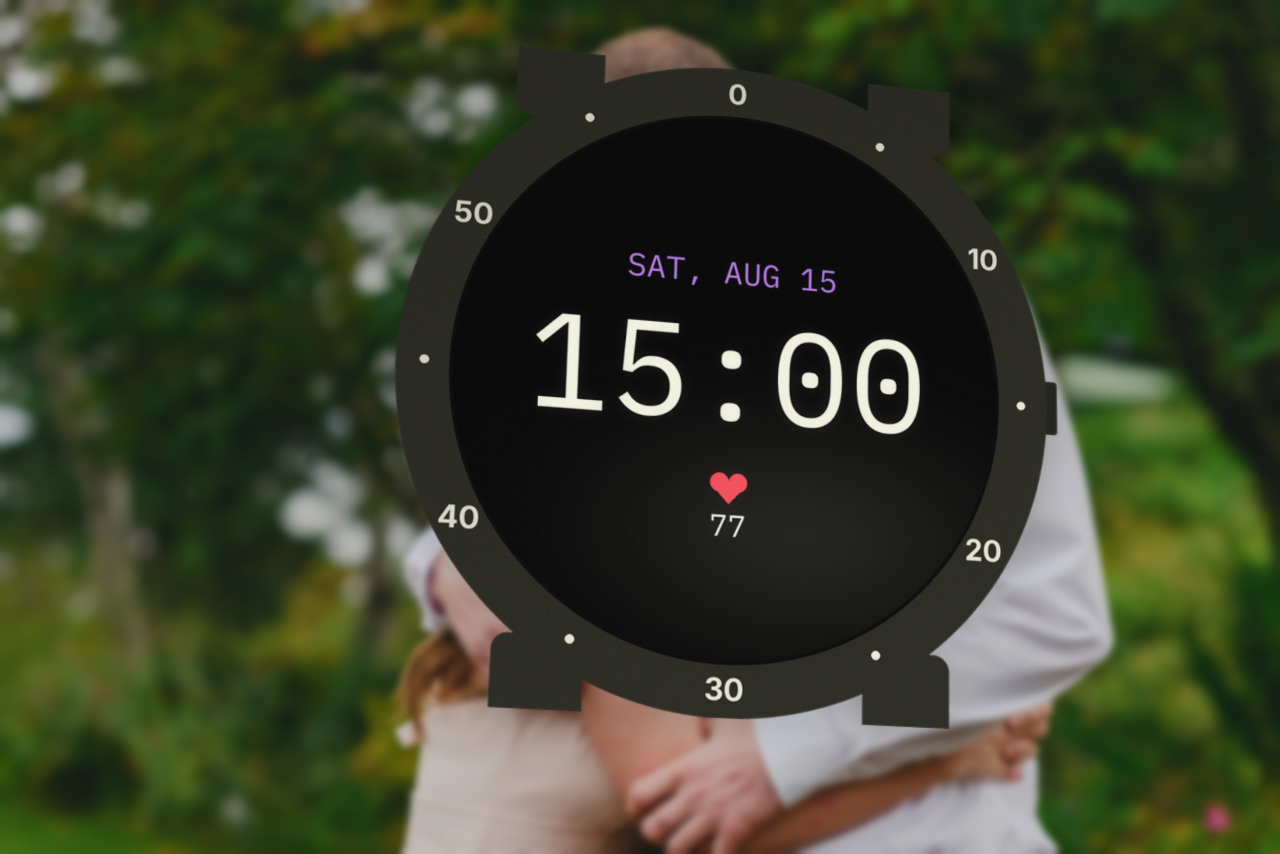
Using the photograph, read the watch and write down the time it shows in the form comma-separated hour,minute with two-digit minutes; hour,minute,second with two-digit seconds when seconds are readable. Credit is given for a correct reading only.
15,00
